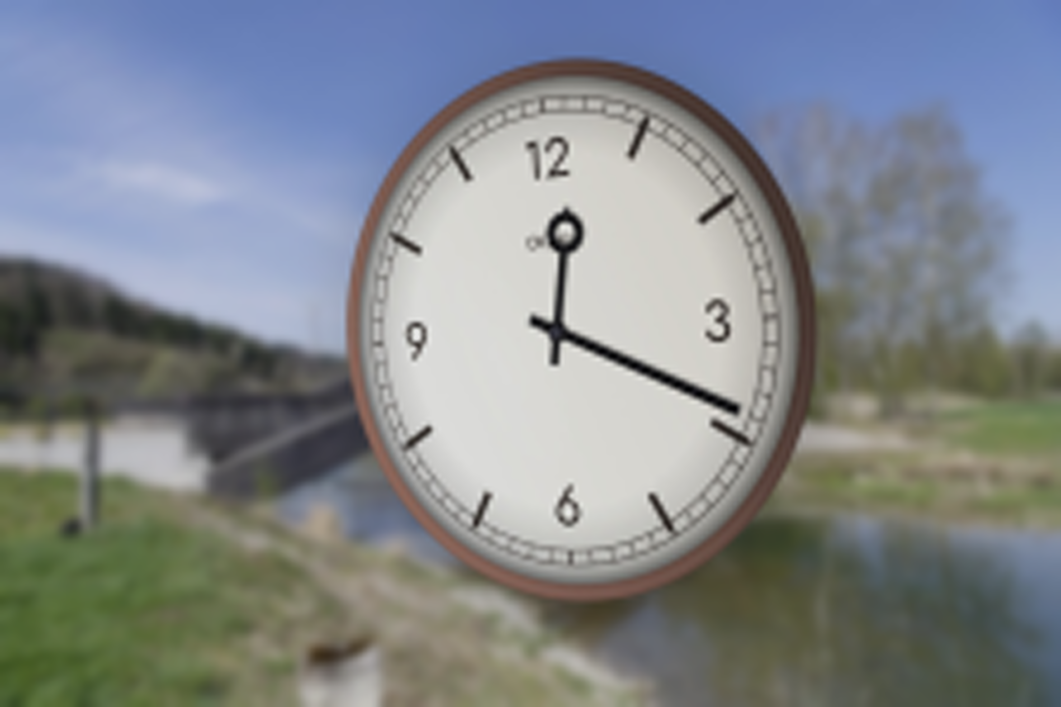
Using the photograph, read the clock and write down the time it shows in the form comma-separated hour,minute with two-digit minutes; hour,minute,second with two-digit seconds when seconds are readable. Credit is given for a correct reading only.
12,19
